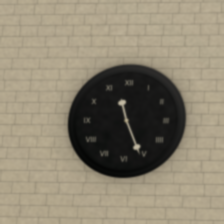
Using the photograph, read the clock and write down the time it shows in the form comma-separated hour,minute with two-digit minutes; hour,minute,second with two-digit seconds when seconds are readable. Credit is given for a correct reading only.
11,26
